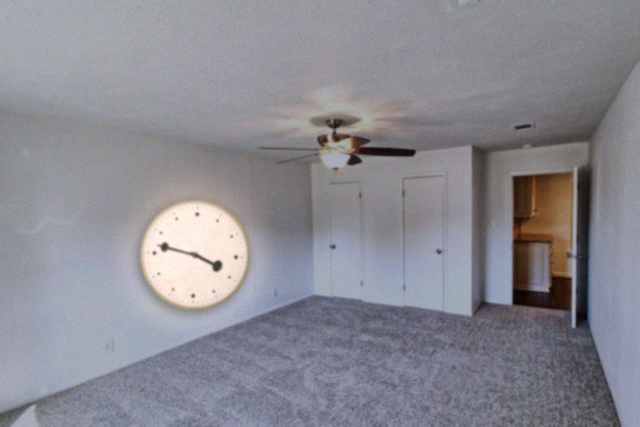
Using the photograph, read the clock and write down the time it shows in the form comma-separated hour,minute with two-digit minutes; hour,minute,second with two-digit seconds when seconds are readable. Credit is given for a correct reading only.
3,47
